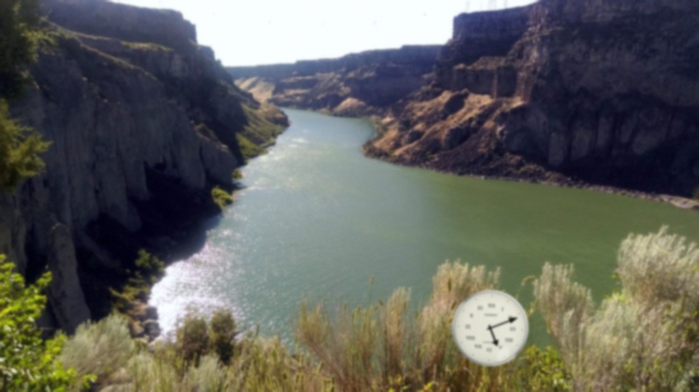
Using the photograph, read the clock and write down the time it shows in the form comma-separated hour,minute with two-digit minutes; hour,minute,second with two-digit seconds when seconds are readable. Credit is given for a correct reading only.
5,11
